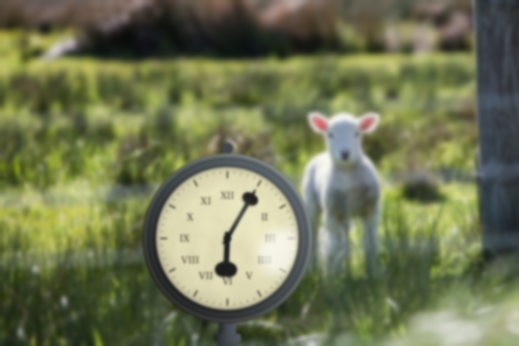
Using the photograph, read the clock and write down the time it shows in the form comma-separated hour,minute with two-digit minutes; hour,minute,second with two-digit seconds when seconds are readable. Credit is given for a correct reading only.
6,05
